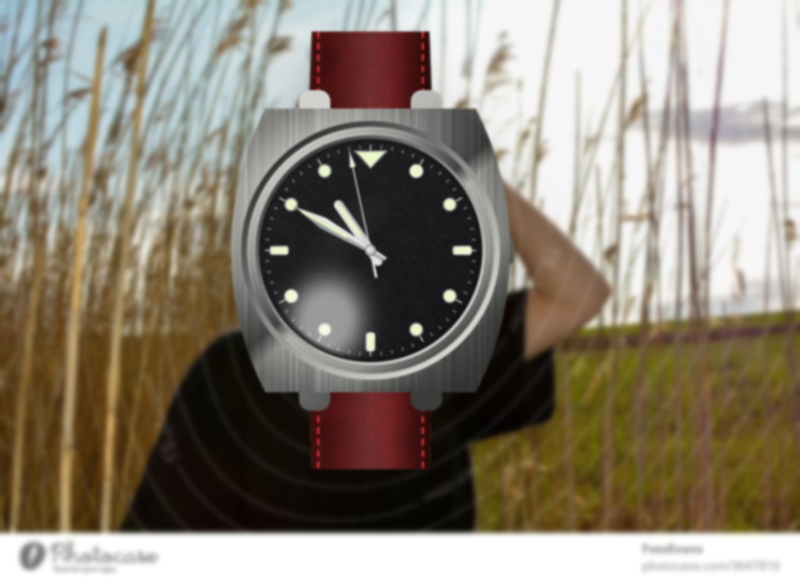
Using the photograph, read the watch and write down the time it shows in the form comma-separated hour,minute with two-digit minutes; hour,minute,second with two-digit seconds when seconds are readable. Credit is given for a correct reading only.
10,49,58
